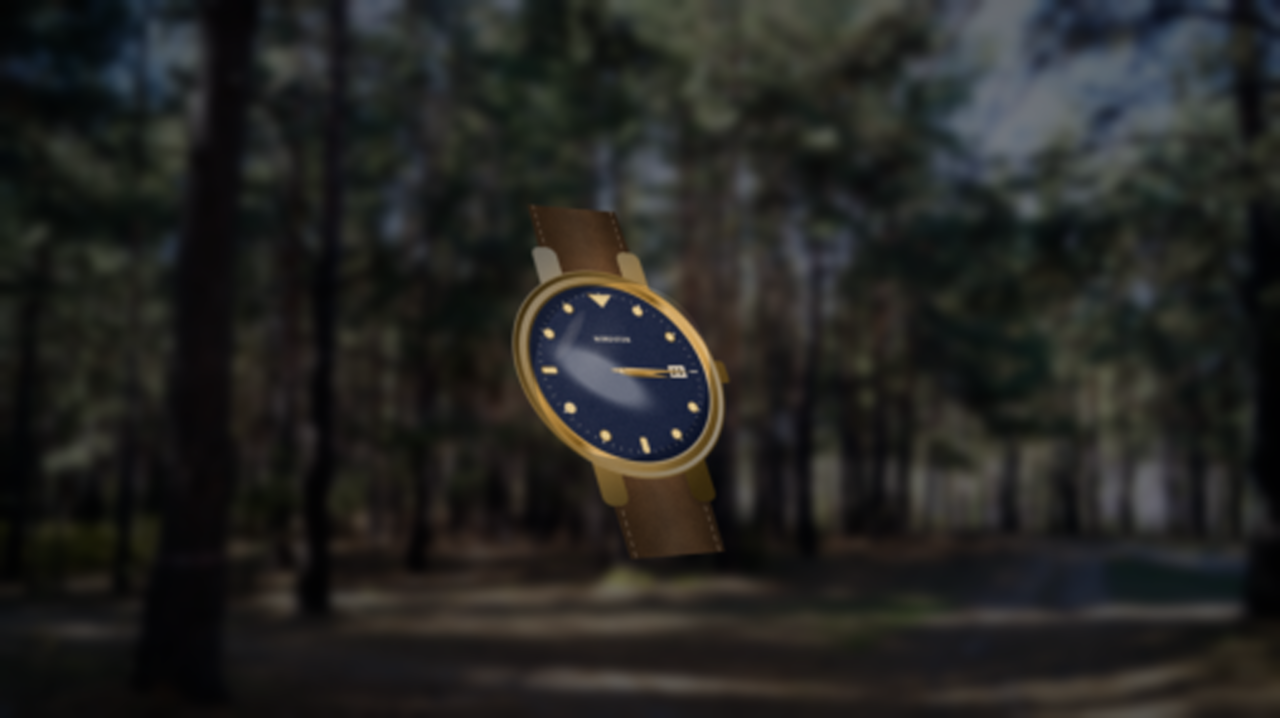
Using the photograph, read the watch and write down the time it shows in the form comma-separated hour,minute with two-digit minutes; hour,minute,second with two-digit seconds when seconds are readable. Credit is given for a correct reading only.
3,15
